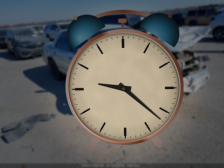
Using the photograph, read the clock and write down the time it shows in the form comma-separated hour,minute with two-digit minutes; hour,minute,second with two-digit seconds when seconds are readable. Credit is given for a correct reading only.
9,22
